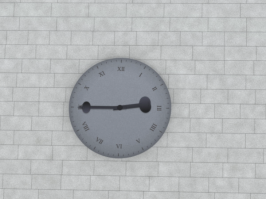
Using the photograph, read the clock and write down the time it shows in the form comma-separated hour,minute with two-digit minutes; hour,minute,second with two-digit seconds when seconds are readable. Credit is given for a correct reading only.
2,45
